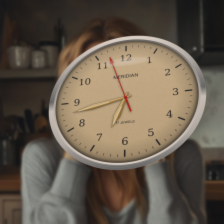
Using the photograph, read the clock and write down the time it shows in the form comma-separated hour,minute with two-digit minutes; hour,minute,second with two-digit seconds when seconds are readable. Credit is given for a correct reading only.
6,42,57
